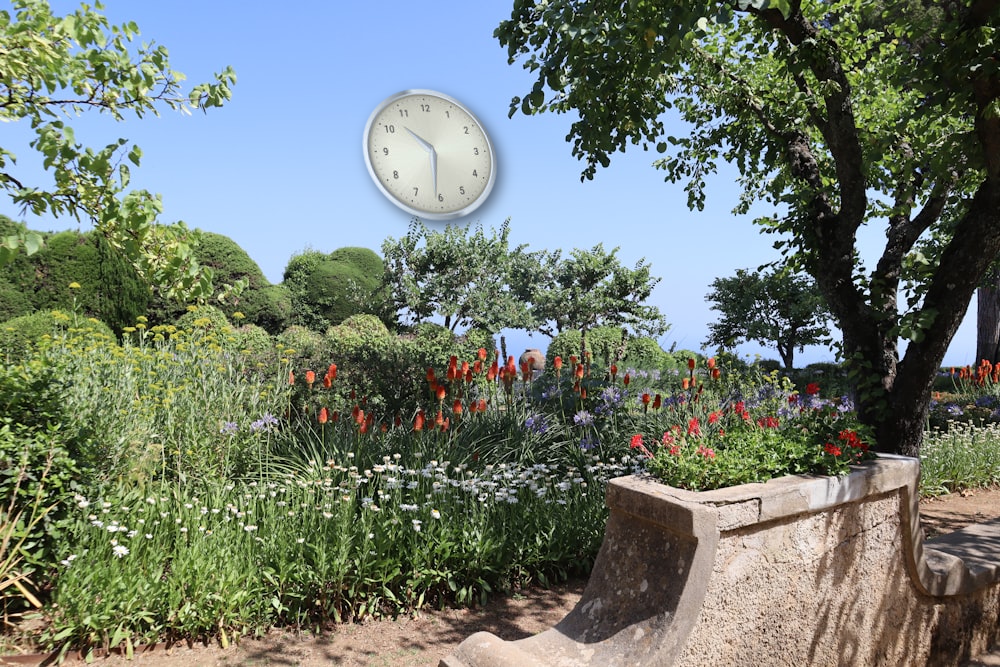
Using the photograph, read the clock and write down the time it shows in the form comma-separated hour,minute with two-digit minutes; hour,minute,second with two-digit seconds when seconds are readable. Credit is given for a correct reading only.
10,31
